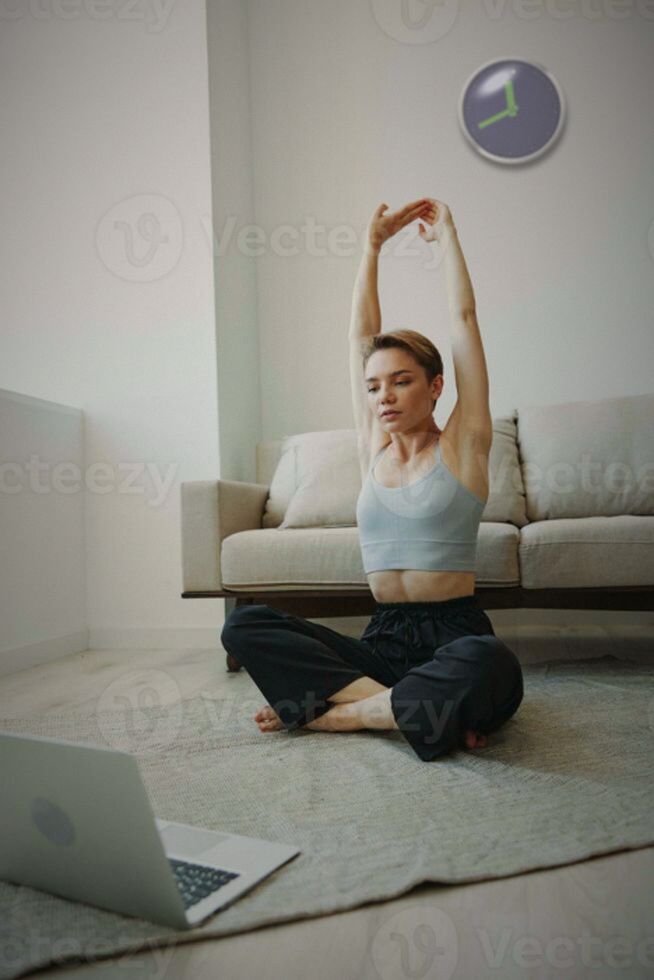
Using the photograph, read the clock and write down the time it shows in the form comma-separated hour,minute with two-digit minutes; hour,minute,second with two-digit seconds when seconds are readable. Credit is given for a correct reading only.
11,40
